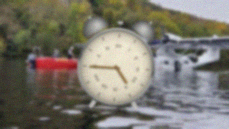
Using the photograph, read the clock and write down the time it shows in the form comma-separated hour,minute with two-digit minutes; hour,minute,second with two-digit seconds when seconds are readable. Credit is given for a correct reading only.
4,45
